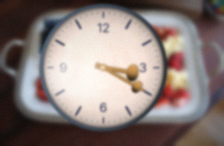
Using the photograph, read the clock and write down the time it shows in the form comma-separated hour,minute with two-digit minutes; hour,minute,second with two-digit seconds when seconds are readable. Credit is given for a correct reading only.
3,20
